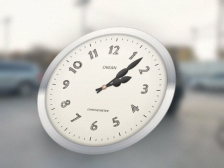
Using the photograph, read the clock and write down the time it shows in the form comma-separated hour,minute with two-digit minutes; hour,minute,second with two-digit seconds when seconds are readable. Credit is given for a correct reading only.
2,07
